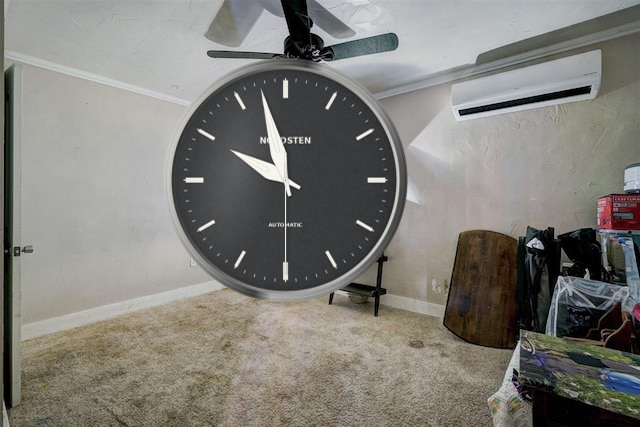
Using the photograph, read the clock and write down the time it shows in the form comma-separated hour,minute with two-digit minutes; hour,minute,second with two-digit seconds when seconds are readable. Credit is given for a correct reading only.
9,57,30
